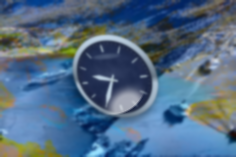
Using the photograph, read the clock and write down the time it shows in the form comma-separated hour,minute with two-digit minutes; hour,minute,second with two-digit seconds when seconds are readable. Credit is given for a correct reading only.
9,35
